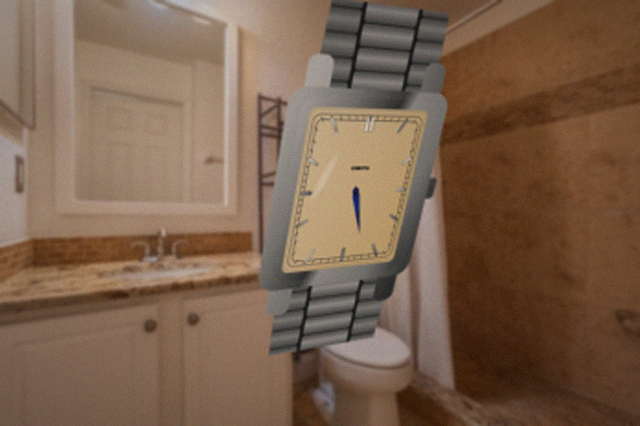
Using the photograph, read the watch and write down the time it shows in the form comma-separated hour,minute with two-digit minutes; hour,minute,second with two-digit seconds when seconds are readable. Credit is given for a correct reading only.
5,27
